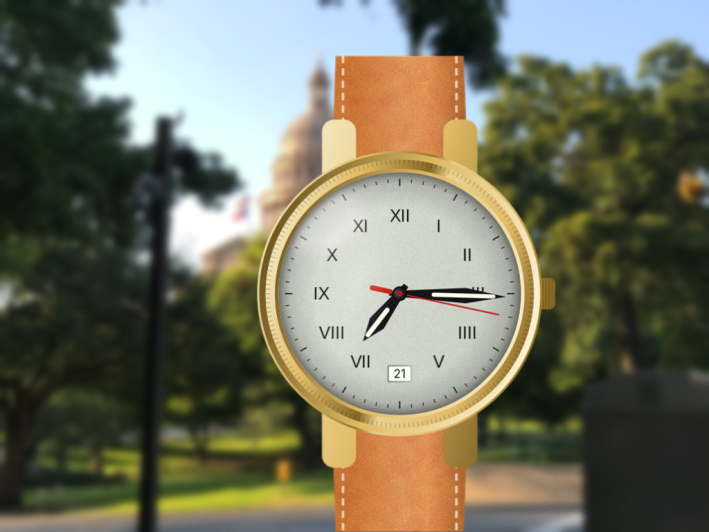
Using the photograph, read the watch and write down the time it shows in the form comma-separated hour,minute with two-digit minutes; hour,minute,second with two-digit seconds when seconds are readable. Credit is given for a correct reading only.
7,15,17
